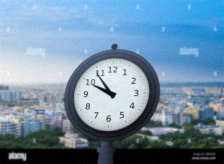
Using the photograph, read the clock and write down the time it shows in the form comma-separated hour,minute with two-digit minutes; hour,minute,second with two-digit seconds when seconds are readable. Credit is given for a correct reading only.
9,54
